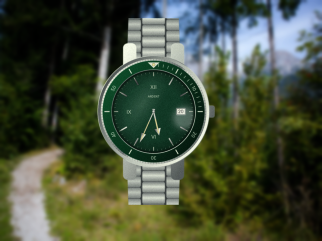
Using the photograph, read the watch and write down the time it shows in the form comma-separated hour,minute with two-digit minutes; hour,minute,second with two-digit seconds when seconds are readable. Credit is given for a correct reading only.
5,34
